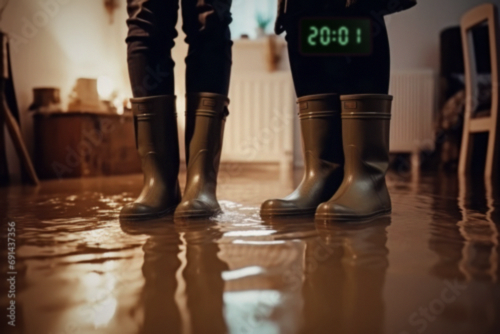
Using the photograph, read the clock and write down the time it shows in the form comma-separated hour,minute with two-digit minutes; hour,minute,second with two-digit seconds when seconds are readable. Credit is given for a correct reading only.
20,01
